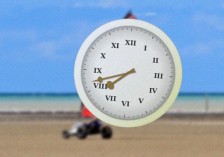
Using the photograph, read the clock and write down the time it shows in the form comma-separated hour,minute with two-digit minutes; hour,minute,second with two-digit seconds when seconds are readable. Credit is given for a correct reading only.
7,42
